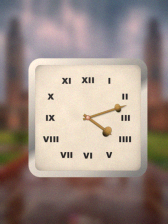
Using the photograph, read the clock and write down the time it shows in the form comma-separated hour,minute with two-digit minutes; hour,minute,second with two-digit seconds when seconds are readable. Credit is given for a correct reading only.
4,12
